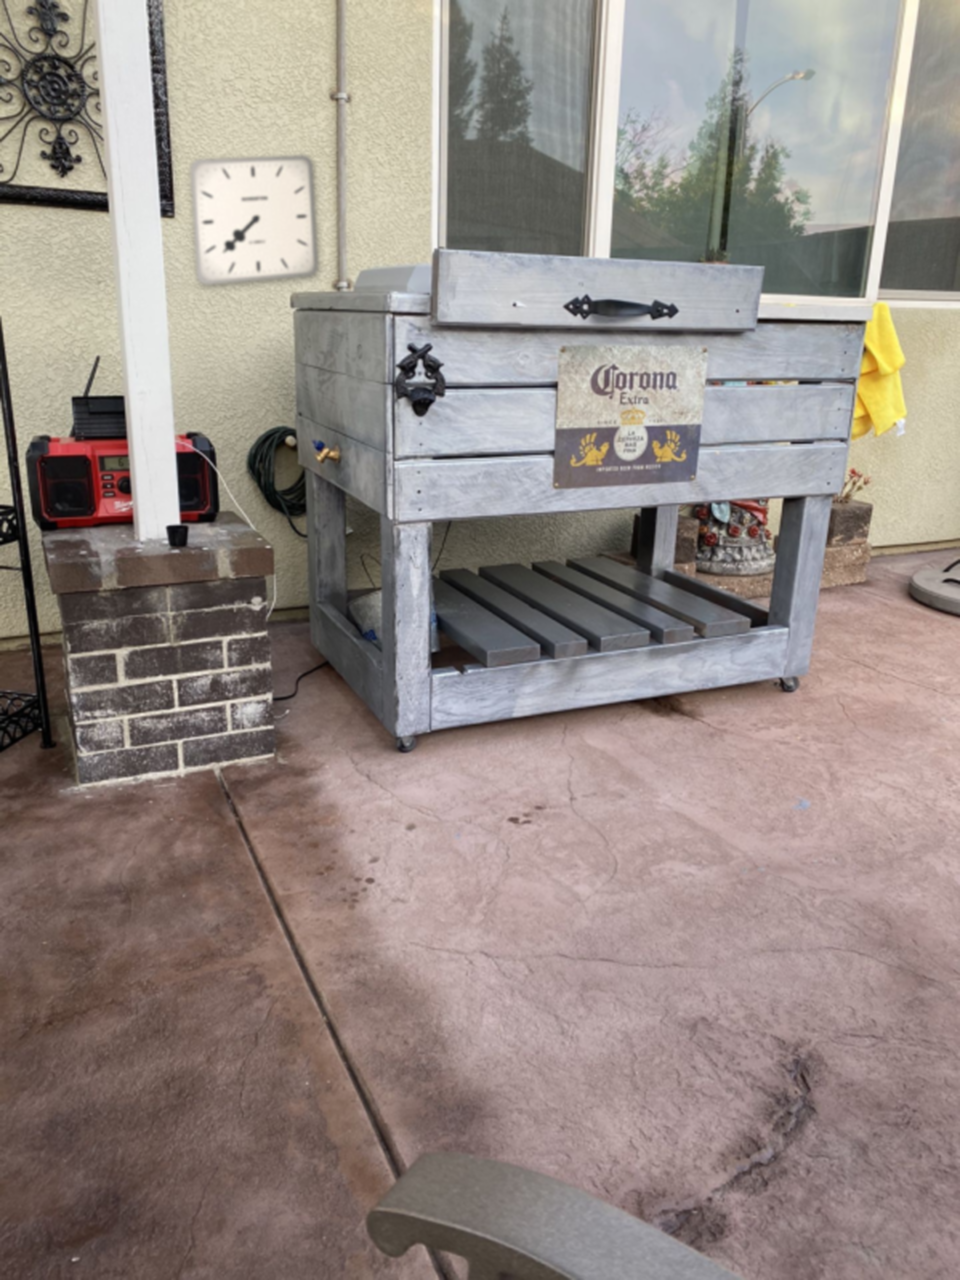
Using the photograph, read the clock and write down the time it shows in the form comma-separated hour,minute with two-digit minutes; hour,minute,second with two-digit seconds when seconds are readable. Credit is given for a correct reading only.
7,38
